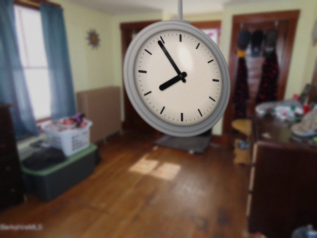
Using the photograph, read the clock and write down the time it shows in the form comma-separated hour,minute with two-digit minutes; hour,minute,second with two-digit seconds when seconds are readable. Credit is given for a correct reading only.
7,54
